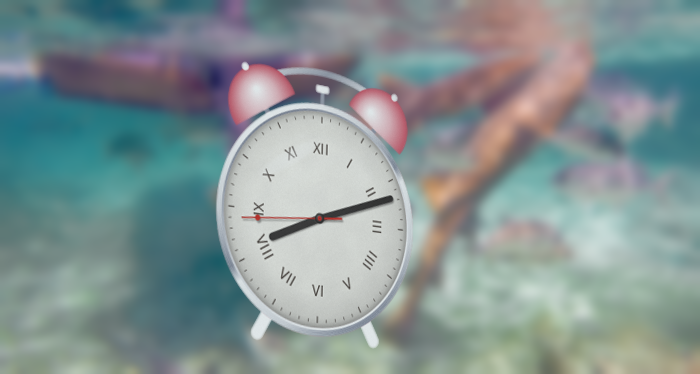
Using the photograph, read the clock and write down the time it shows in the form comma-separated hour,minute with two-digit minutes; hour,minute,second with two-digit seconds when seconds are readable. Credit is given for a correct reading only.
8,11,44
